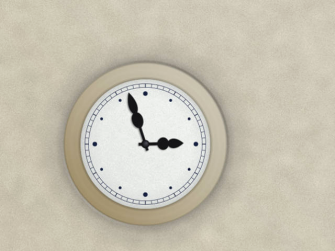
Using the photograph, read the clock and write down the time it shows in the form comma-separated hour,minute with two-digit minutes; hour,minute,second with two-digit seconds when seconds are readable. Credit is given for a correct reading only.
2,57
